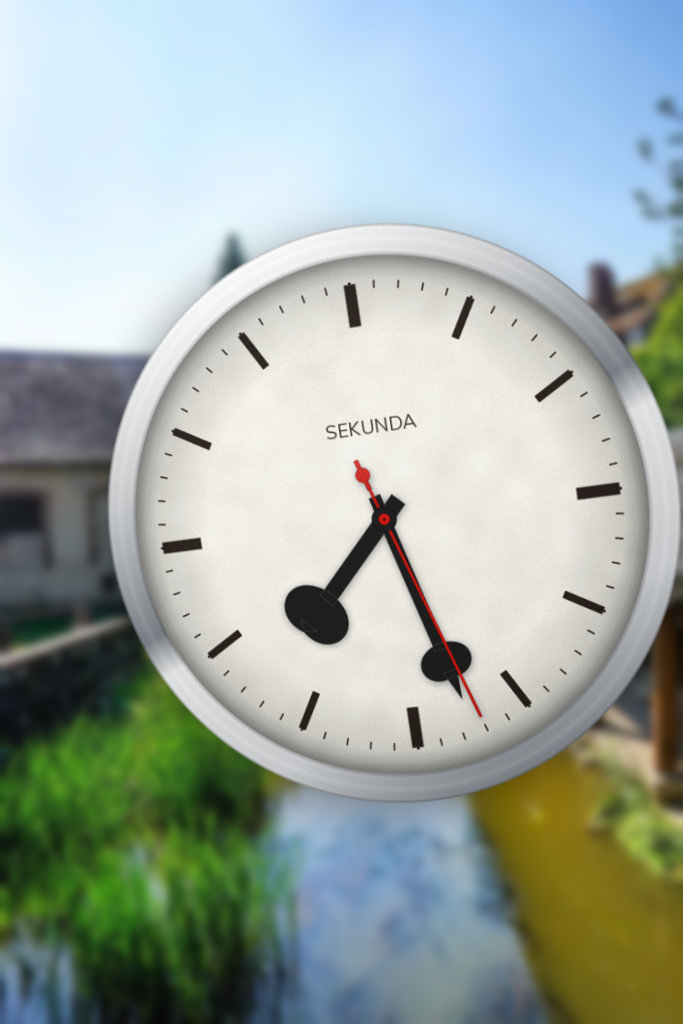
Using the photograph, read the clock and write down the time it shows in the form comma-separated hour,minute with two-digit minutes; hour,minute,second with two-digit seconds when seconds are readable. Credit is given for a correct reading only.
7,27,27
